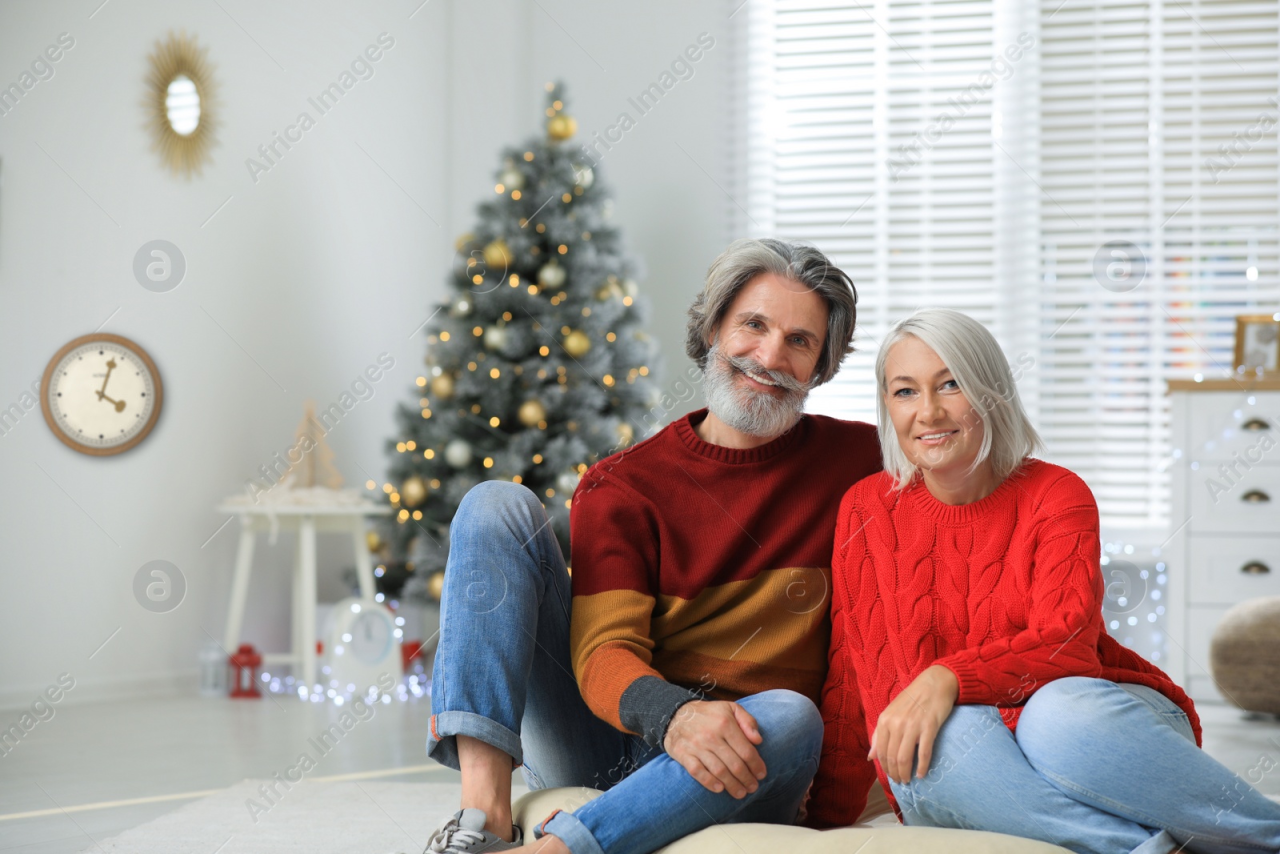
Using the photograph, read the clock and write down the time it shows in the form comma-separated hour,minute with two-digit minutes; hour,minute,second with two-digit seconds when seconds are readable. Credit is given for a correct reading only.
4,03
